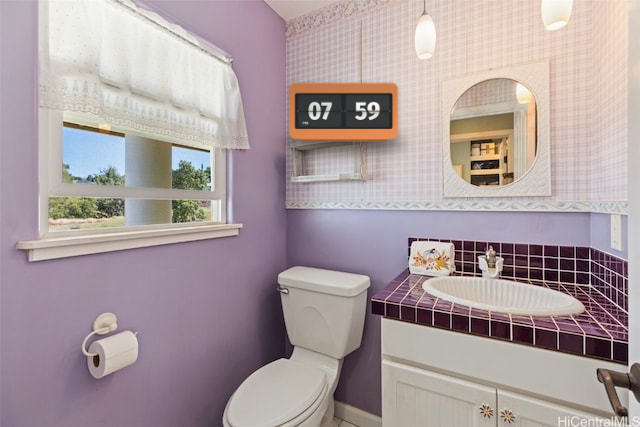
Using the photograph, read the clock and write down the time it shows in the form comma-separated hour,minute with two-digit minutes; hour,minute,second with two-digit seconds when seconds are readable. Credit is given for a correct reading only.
7,59
